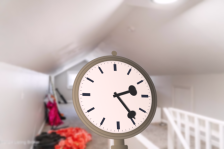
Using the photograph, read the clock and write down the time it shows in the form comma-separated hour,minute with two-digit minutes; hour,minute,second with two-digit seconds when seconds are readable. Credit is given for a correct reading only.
2,24
